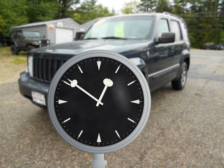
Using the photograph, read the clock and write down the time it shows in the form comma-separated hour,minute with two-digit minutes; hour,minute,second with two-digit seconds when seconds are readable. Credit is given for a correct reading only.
12,51
